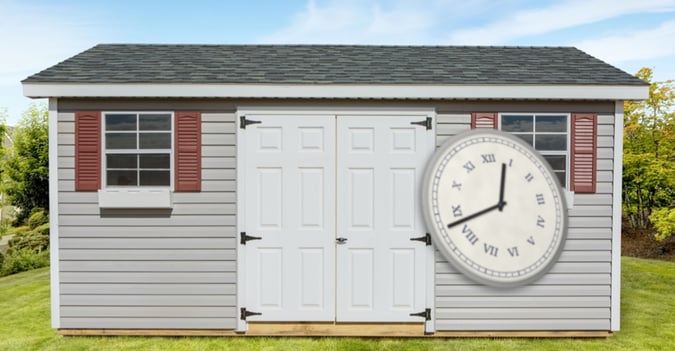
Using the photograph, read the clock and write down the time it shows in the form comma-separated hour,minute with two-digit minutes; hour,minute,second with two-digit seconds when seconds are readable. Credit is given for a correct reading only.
12,43
